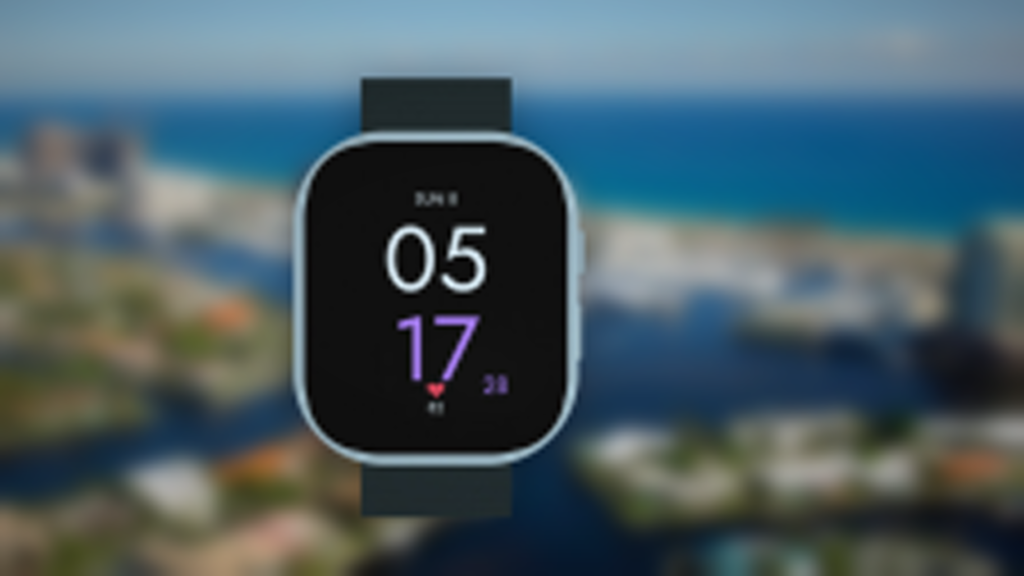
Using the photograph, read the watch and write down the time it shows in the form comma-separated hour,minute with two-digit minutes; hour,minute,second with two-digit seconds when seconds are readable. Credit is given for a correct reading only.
5,17
